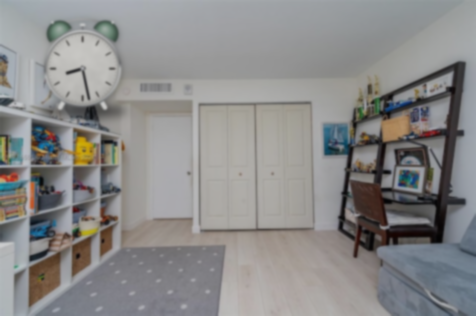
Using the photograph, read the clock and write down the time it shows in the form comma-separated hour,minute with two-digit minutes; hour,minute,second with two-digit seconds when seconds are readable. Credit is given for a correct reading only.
8,28
